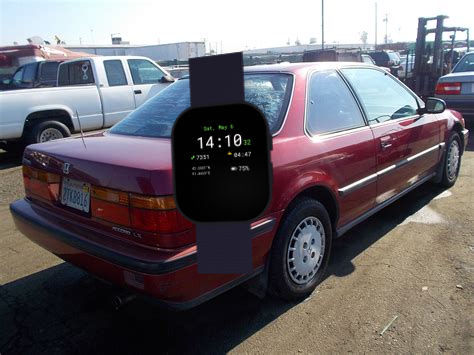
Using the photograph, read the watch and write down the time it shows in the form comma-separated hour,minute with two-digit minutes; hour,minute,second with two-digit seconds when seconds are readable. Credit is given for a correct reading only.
14,10
